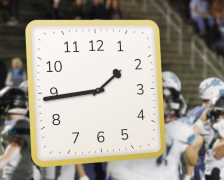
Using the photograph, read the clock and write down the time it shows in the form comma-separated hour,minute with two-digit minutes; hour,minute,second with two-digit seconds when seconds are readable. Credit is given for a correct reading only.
1,44
